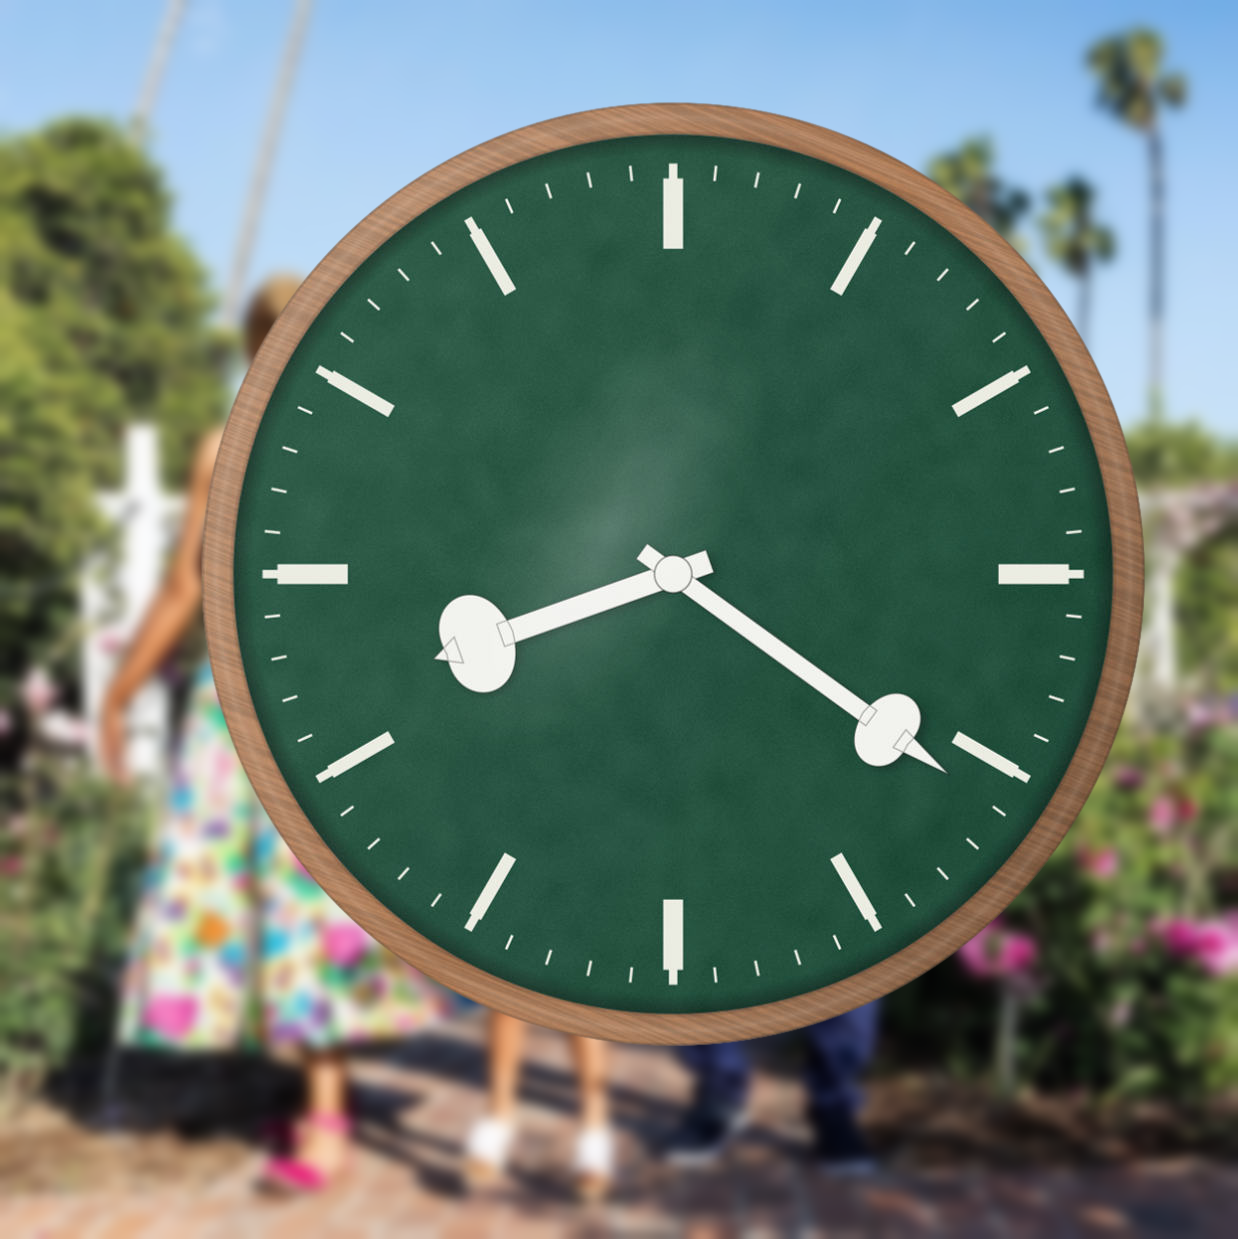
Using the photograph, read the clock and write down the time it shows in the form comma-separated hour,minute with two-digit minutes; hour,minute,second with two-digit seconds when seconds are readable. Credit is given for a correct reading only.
8,21
